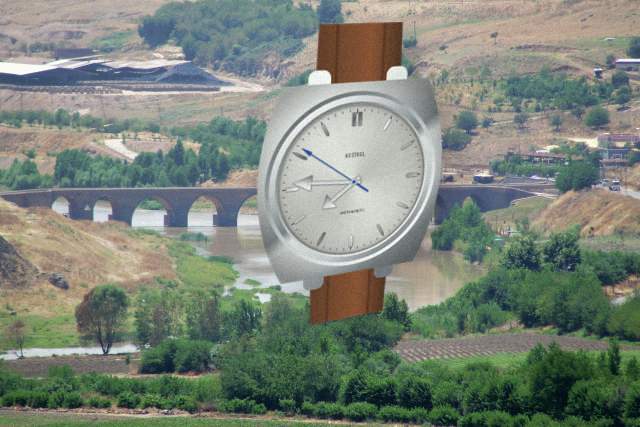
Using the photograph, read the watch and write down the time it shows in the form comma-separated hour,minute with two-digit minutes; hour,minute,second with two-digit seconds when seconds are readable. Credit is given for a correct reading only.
7,45,51
